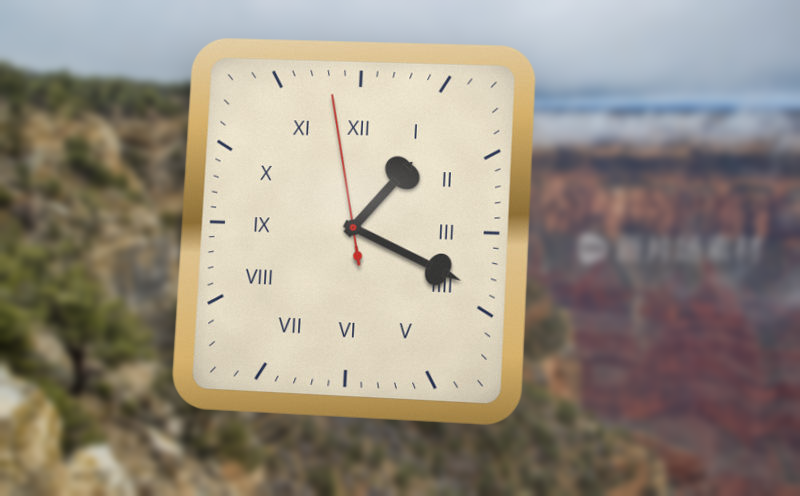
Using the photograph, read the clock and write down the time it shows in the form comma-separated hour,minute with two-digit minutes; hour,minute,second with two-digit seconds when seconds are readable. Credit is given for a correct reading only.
1,18,58
